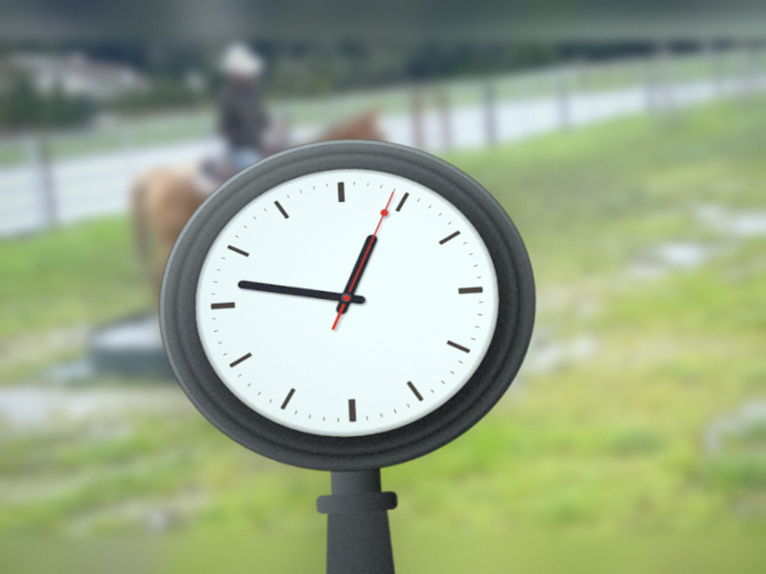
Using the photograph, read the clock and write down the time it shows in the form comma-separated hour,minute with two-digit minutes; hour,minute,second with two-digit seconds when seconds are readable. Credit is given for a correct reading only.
12,47,04
